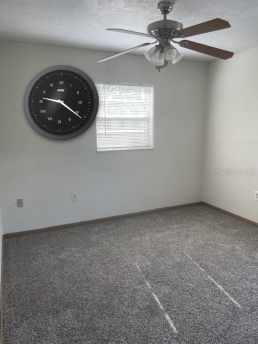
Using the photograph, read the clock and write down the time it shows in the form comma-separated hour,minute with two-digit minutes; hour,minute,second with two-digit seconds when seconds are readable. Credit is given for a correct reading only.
9,21
